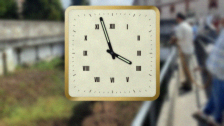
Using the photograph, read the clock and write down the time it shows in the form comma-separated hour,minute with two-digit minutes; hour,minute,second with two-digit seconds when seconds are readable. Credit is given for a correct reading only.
3,57
